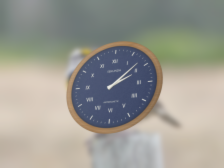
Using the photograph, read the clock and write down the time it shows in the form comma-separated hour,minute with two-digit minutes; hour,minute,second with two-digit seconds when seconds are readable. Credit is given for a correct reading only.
2,08
